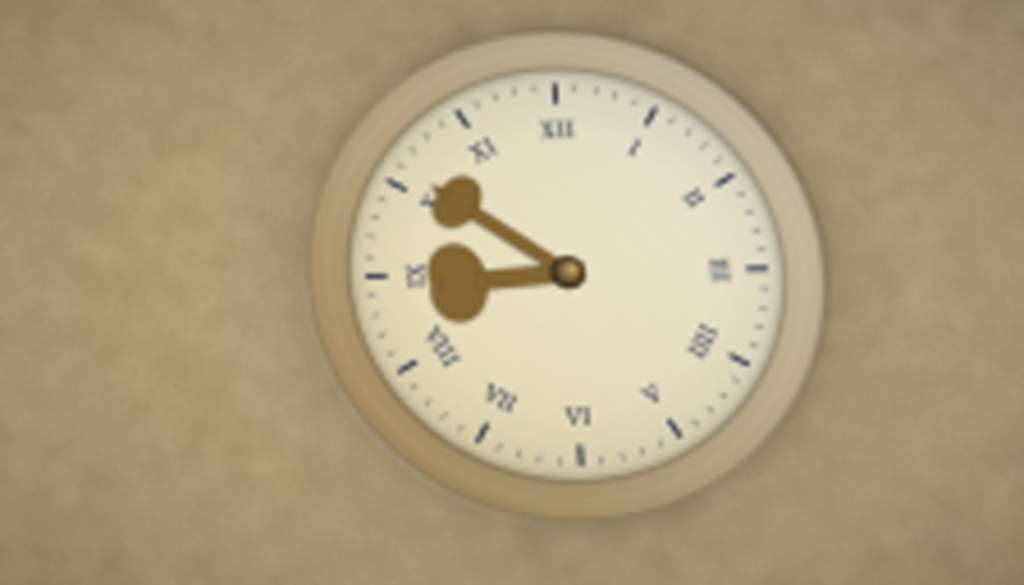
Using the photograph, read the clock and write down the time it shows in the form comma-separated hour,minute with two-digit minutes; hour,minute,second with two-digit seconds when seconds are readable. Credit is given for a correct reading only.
8,51
